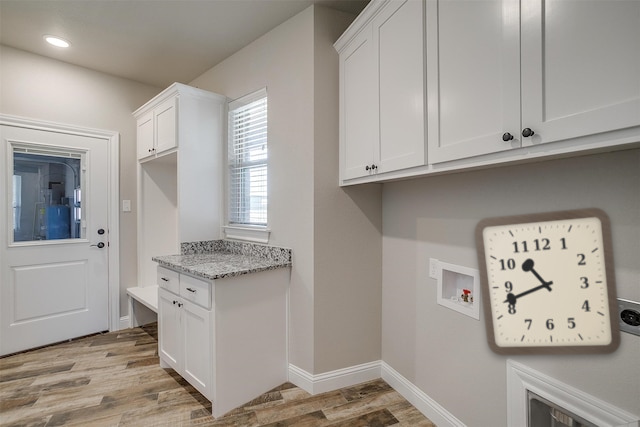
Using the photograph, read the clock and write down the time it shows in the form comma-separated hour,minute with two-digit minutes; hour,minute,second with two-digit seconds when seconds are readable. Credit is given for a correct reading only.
10,42
